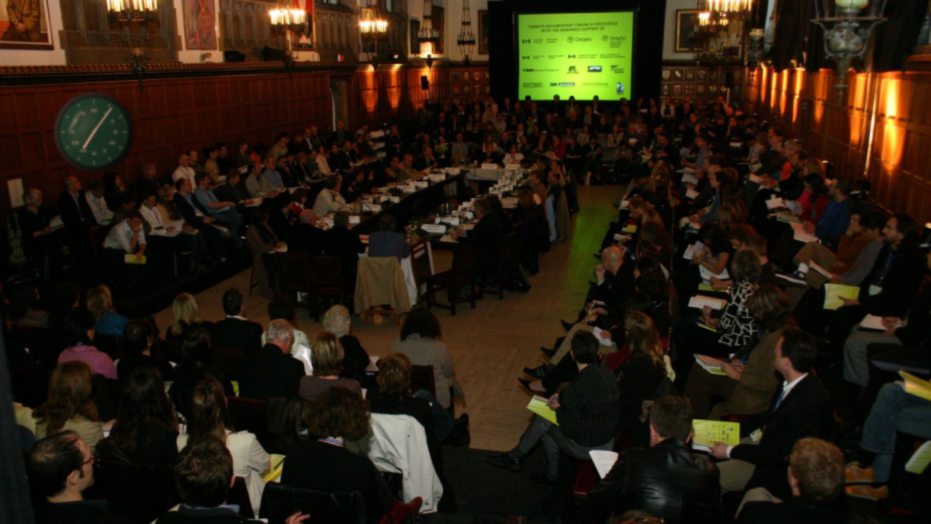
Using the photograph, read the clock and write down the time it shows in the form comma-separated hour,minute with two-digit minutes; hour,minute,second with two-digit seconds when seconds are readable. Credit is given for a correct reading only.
7,06
